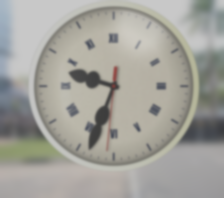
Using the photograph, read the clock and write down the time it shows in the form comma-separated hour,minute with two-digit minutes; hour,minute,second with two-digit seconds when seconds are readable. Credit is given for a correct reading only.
9,33,31
